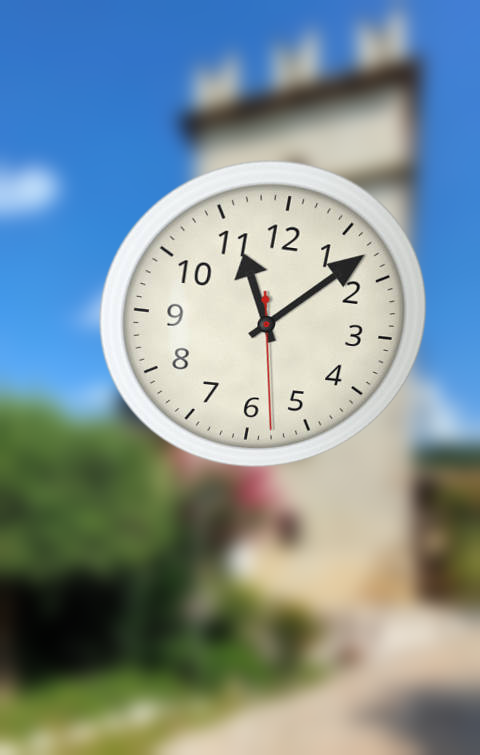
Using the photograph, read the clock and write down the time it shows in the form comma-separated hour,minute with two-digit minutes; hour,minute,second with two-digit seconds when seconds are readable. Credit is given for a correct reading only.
11,07,28
